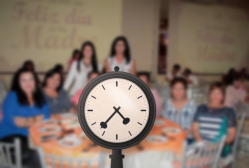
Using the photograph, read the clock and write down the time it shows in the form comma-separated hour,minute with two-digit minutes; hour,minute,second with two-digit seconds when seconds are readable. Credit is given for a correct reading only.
4,37
